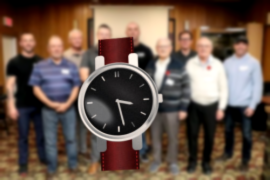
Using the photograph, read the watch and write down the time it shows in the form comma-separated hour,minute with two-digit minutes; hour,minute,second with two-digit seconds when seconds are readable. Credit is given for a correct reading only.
3,28
